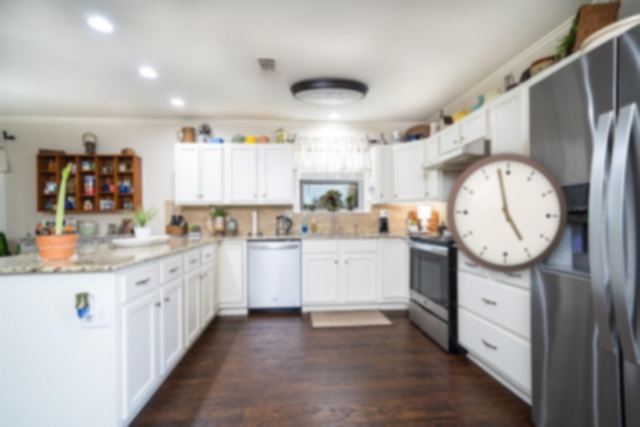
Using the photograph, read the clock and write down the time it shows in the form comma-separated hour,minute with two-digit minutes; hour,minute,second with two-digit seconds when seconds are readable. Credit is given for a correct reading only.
4,58
